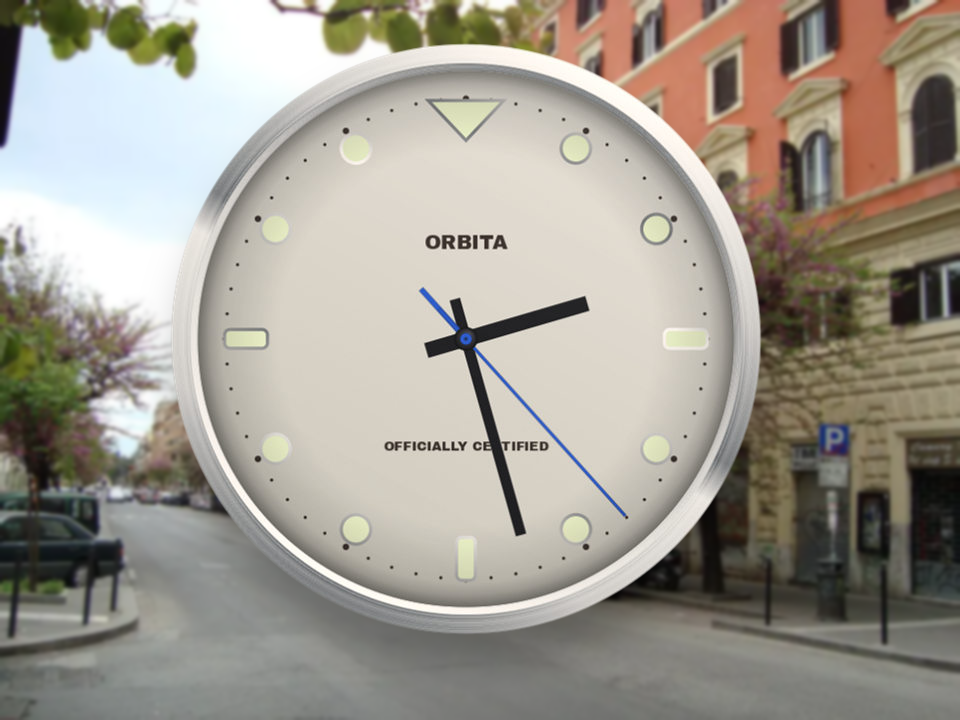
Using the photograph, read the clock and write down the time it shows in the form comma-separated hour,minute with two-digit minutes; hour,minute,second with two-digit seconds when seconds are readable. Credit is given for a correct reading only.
2,27,23
